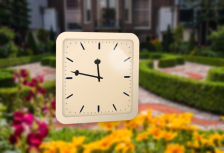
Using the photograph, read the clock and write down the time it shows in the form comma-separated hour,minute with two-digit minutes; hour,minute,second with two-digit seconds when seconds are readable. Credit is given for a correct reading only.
11,47
